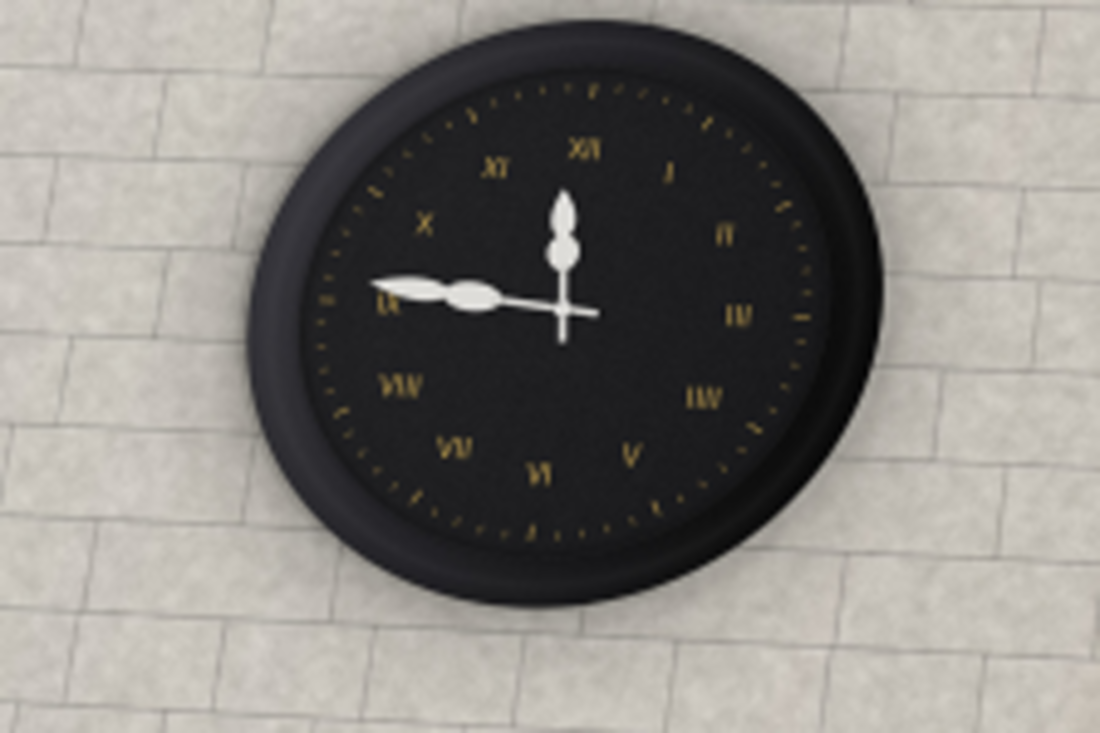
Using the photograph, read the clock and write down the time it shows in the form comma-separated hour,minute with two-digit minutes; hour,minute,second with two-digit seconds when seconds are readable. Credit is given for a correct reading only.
11,46
